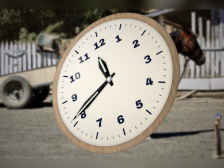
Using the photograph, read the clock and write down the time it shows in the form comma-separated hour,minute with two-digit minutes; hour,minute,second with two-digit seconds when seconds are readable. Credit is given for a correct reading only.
11,41
